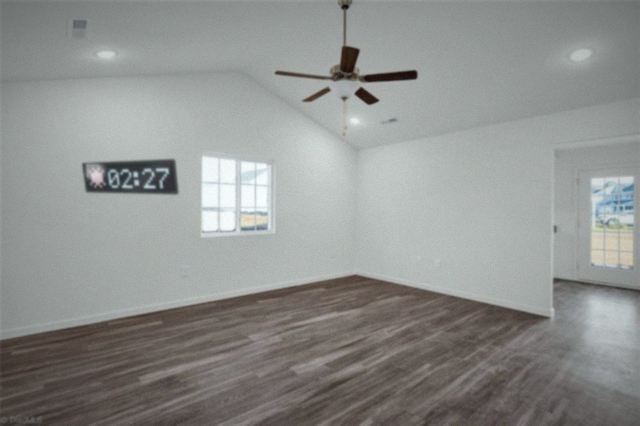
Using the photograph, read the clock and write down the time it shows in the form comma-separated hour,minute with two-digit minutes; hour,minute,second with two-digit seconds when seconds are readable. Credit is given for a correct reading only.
2,27
